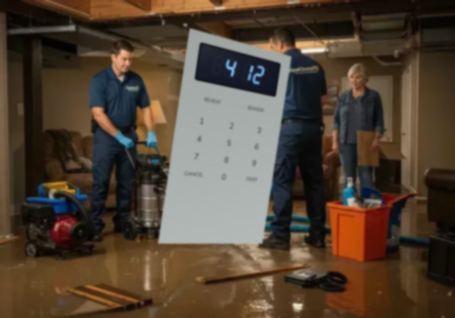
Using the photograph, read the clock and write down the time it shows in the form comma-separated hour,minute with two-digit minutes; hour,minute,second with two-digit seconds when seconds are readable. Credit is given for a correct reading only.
4,12
